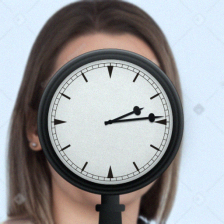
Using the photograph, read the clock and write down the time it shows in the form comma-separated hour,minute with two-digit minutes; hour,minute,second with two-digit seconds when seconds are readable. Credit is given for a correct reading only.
2,14
